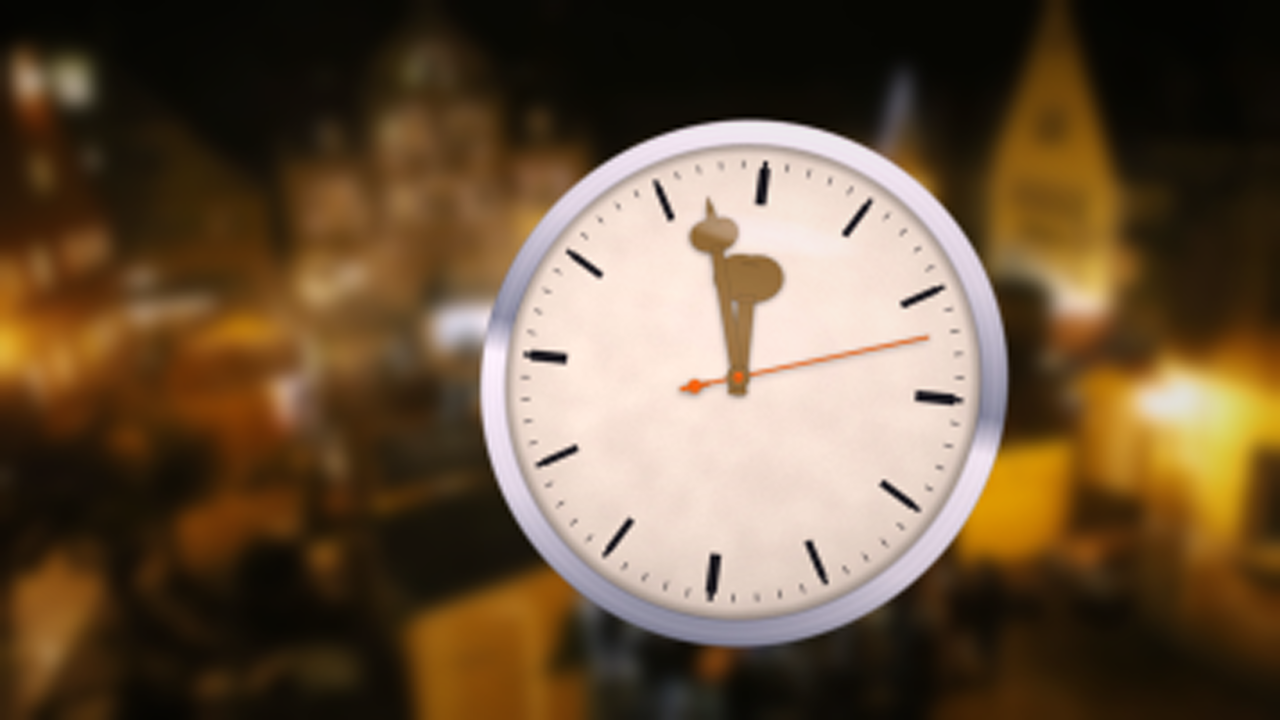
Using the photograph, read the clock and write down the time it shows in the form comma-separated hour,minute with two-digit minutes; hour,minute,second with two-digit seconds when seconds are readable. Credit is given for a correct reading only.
11,57,12
